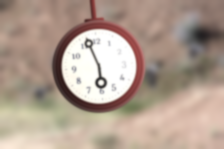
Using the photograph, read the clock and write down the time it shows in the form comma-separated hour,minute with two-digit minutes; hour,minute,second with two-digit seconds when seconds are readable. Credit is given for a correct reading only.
5,57
